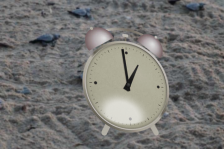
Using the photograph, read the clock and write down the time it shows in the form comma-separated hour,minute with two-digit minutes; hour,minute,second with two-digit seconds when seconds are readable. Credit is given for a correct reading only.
12,59
